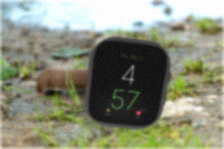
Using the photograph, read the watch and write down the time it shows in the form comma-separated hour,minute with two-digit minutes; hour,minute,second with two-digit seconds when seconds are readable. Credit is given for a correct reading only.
4,57
